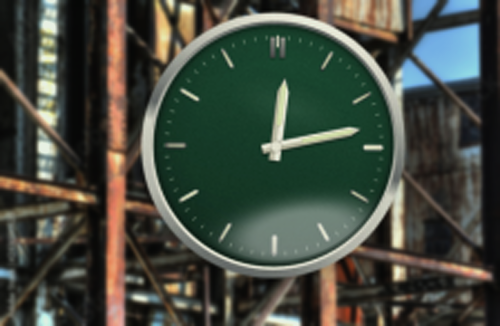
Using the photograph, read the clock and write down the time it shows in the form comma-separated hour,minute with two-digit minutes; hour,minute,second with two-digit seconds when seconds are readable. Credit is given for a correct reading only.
12,13
